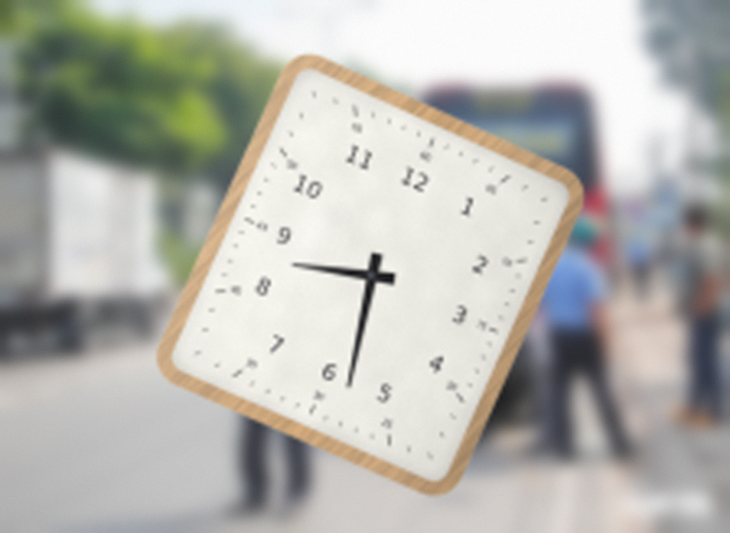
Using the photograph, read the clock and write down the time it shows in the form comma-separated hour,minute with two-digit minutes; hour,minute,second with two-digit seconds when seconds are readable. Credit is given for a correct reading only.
8,28
